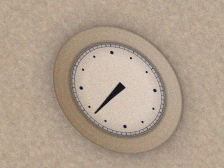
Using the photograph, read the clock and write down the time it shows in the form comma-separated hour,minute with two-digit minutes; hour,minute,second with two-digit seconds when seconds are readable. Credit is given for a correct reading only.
7,38
